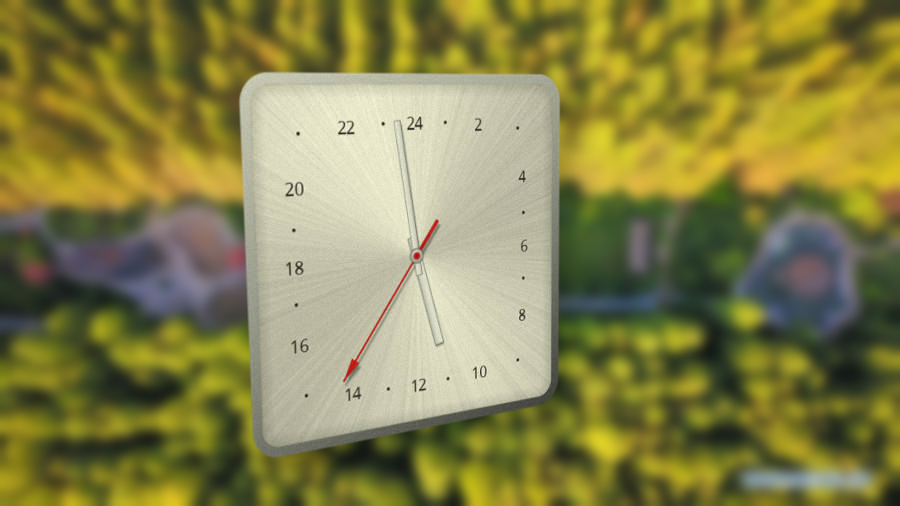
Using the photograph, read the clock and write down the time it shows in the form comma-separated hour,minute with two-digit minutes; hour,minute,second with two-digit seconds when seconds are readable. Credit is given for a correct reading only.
10,58,36
